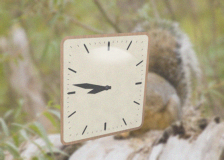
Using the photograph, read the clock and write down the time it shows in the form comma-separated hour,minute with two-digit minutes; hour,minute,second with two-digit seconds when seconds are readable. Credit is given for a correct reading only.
8,47
